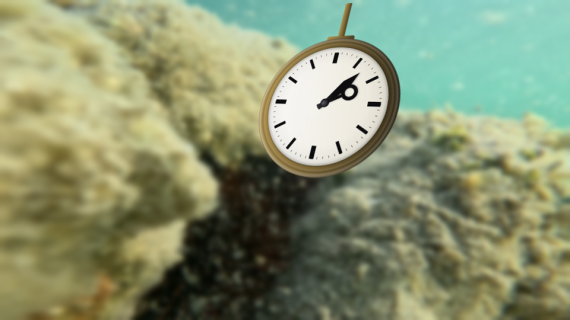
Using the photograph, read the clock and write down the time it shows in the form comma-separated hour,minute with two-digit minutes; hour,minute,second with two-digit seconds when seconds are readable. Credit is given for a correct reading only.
2,07
